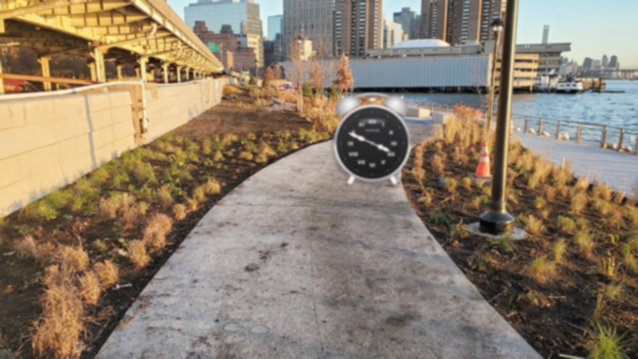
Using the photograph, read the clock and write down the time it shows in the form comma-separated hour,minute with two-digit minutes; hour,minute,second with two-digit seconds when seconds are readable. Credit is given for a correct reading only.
3,49
